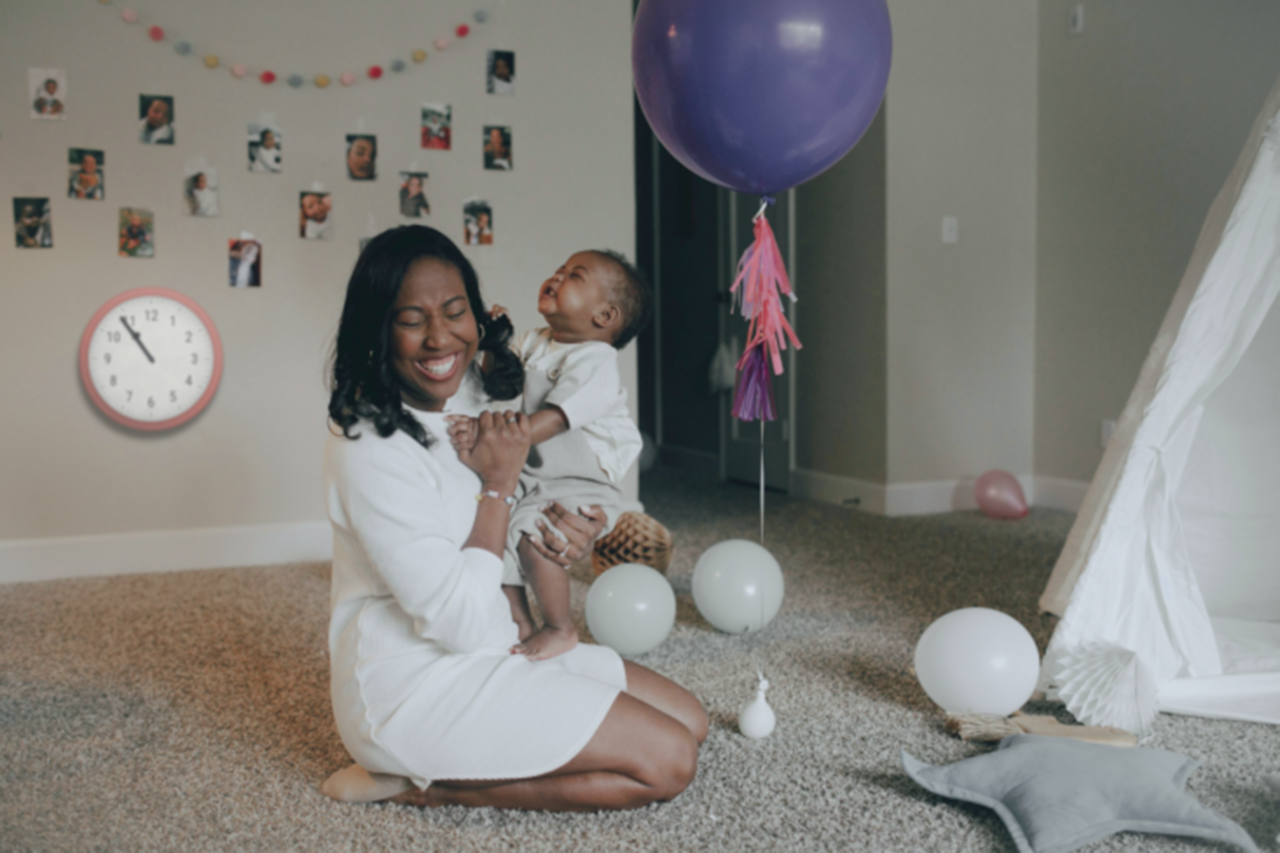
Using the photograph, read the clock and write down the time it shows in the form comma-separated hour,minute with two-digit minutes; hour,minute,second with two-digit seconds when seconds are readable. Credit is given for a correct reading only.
10,54
